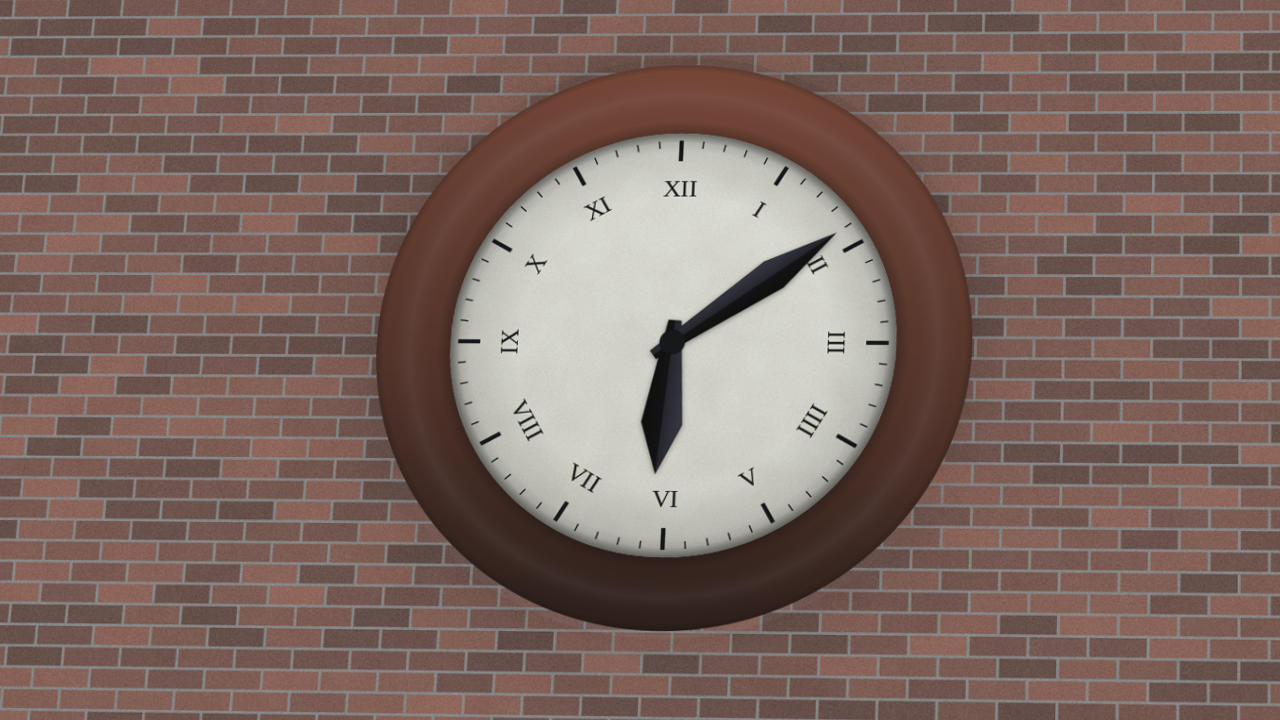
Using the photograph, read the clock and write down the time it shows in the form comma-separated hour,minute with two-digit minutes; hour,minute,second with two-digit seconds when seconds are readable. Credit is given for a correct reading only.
6,09
